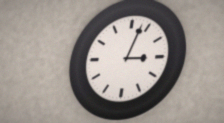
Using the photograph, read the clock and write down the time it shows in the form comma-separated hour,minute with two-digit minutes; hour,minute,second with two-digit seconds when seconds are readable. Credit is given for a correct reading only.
3,03
